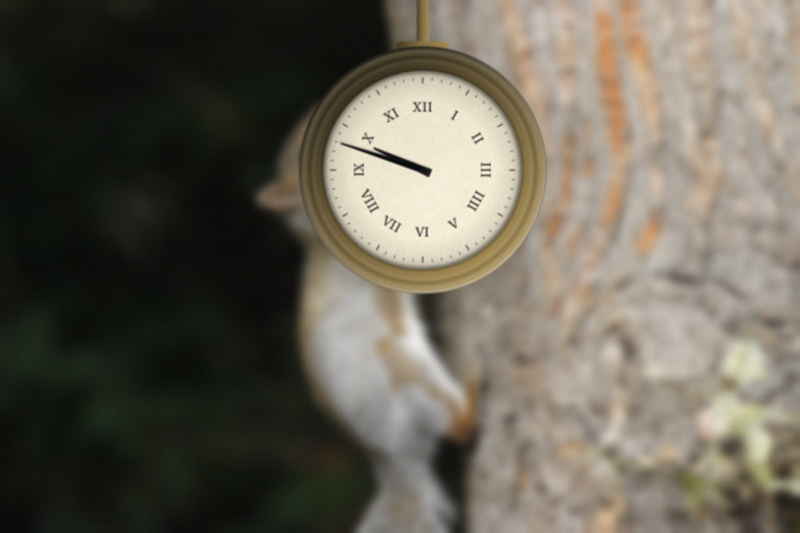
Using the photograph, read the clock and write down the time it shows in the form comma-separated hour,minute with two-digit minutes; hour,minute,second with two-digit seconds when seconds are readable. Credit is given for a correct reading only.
9,48
